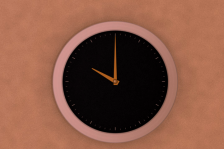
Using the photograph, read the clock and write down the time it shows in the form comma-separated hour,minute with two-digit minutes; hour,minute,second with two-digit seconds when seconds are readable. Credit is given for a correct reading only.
10,00
